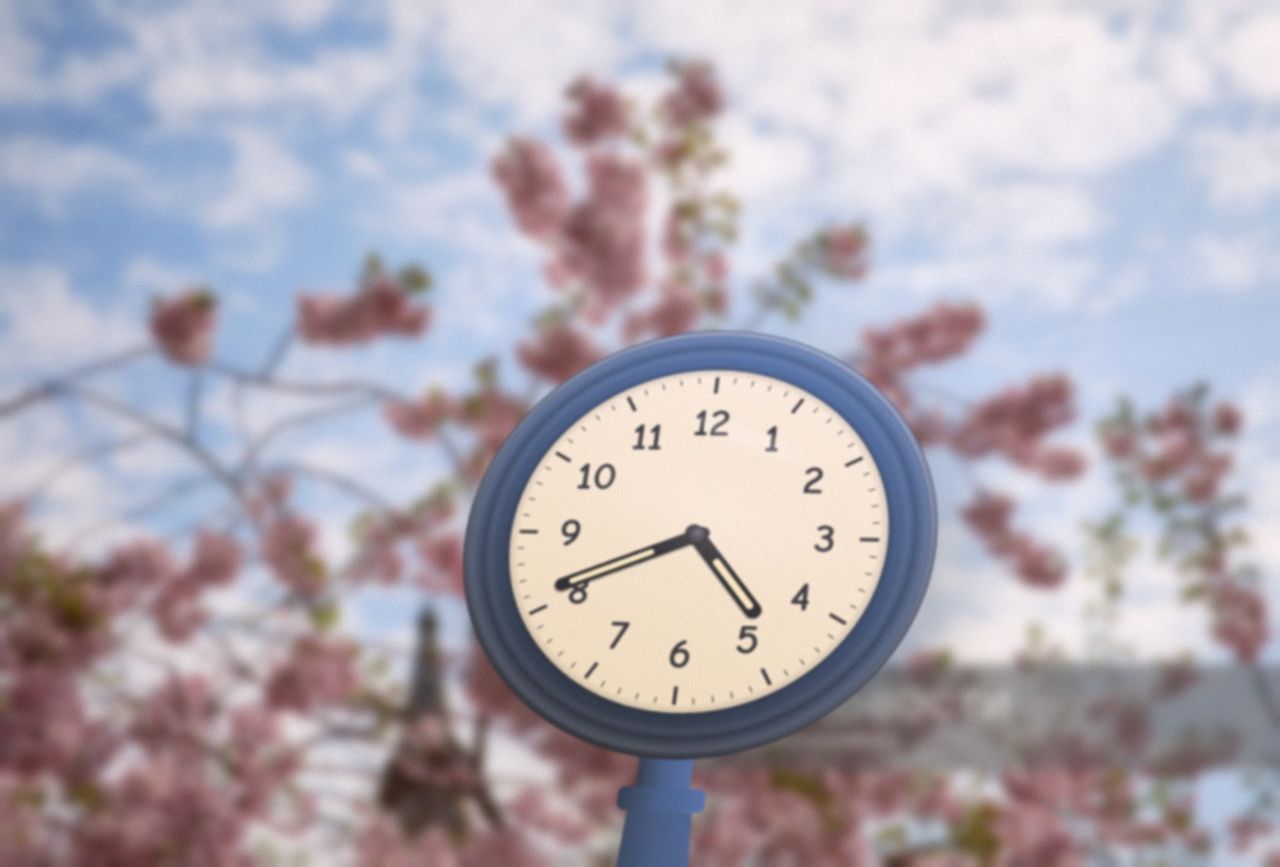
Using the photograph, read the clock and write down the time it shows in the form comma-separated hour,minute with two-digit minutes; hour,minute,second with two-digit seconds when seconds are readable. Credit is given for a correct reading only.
4,41
